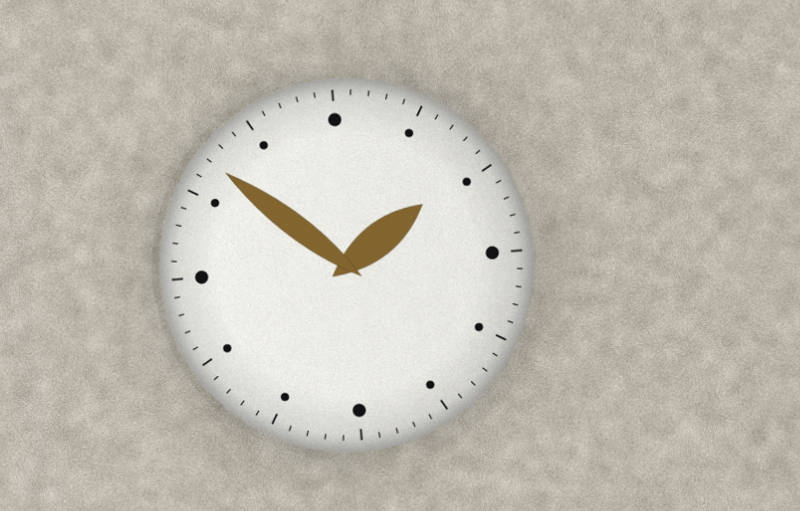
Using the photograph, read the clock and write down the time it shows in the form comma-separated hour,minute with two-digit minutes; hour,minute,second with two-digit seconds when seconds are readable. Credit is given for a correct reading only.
1,52
